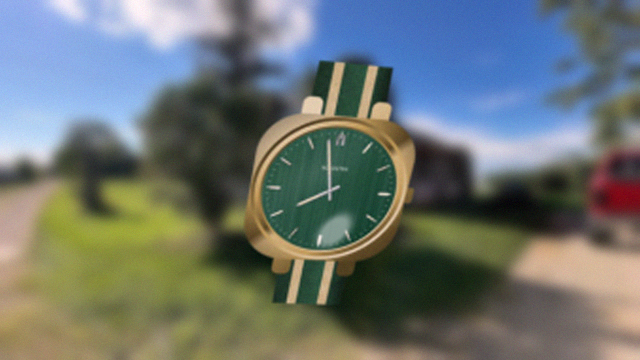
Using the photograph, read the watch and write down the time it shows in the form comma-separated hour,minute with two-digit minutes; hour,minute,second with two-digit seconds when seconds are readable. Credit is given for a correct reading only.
7,58
